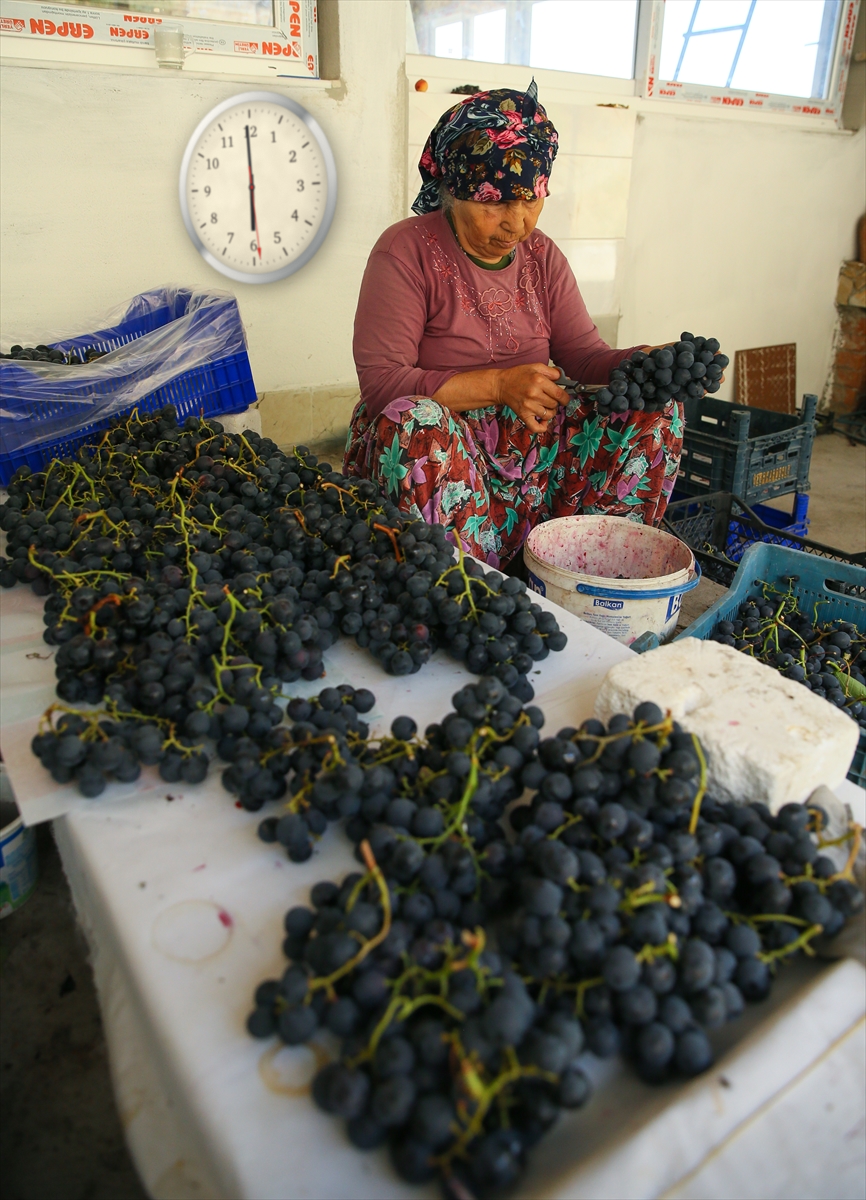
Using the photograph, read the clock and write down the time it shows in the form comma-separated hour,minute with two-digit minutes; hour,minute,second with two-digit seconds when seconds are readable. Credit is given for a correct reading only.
5,59,29
